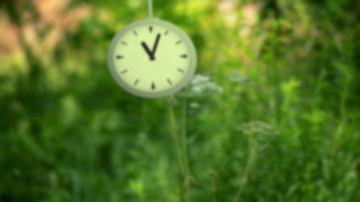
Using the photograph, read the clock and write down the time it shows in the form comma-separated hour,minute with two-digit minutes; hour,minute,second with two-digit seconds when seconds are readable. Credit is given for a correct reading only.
11,03
